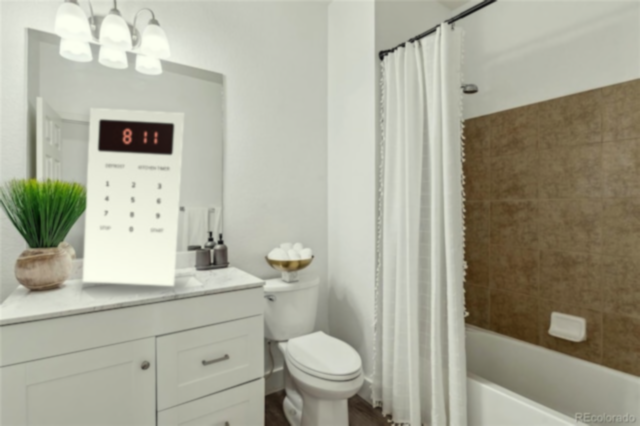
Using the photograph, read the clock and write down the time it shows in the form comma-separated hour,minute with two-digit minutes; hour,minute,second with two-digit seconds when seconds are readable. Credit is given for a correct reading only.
8,11
